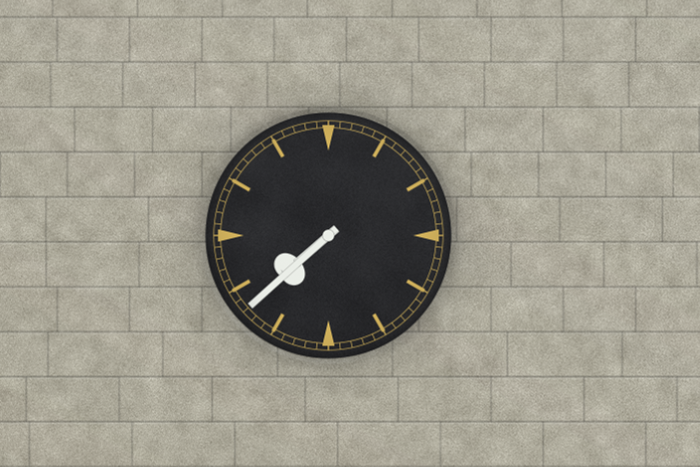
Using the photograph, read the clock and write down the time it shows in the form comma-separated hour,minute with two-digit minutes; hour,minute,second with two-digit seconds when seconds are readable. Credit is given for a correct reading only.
7,38
